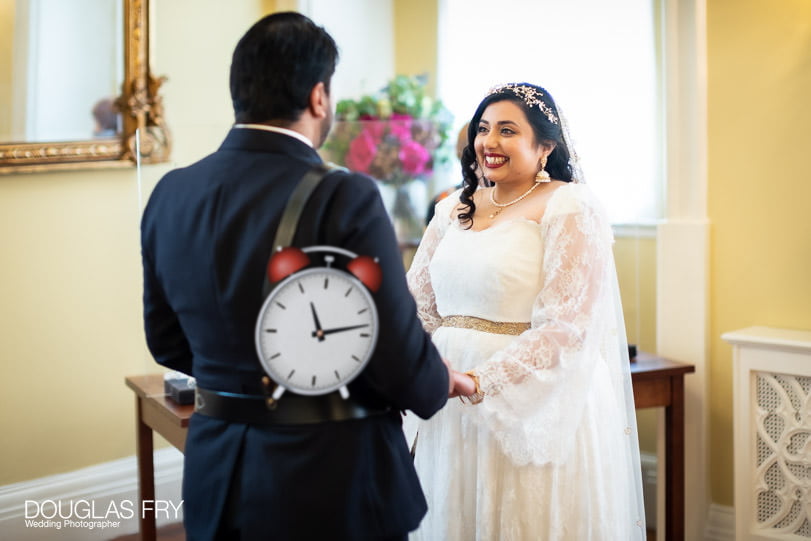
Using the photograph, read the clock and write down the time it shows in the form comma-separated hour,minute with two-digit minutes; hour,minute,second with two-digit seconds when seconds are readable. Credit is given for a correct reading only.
11,13
